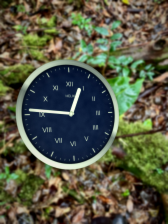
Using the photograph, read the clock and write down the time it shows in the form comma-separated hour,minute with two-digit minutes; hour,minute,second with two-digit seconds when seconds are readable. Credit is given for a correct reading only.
12,46
